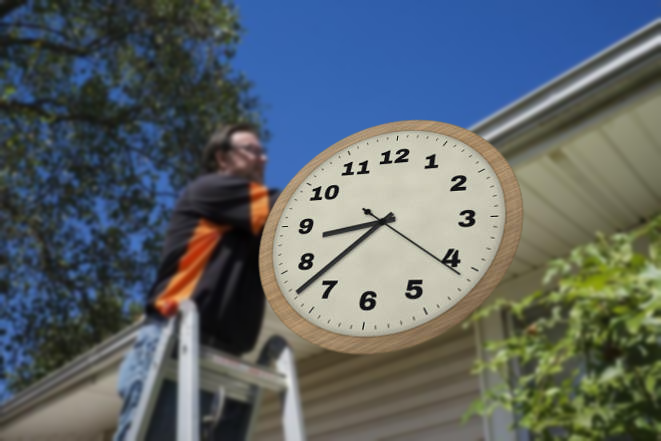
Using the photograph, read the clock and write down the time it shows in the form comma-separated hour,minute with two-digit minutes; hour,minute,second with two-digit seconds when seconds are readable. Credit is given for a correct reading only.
8,37,21
